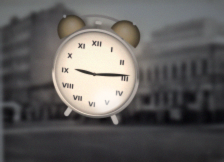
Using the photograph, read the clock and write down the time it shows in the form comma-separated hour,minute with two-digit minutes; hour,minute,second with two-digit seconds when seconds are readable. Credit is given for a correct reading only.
9,14
